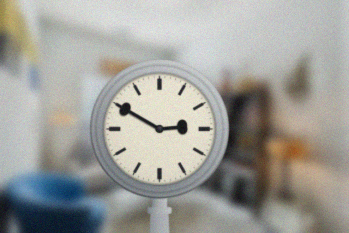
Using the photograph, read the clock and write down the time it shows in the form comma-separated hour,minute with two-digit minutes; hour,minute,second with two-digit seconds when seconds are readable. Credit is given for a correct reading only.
2,50
